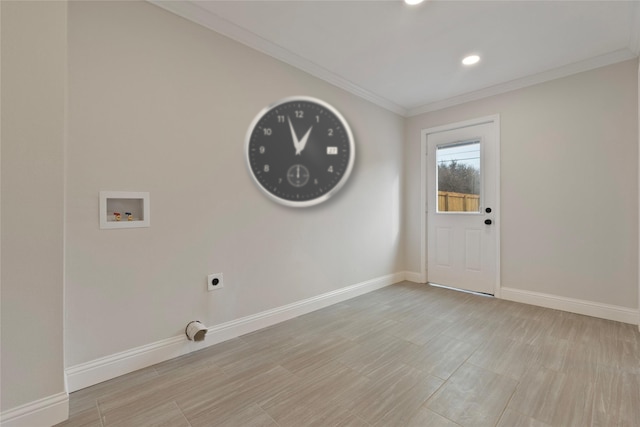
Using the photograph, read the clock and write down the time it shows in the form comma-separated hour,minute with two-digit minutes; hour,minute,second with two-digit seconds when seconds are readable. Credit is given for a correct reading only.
12,57
